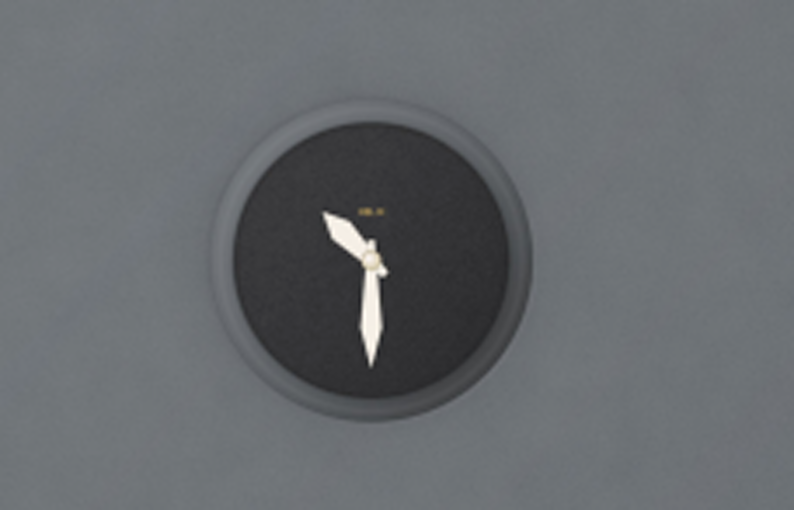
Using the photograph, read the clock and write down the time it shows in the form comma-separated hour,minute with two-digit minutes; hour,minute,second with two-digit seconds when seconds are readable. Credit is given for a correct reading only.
10,30
